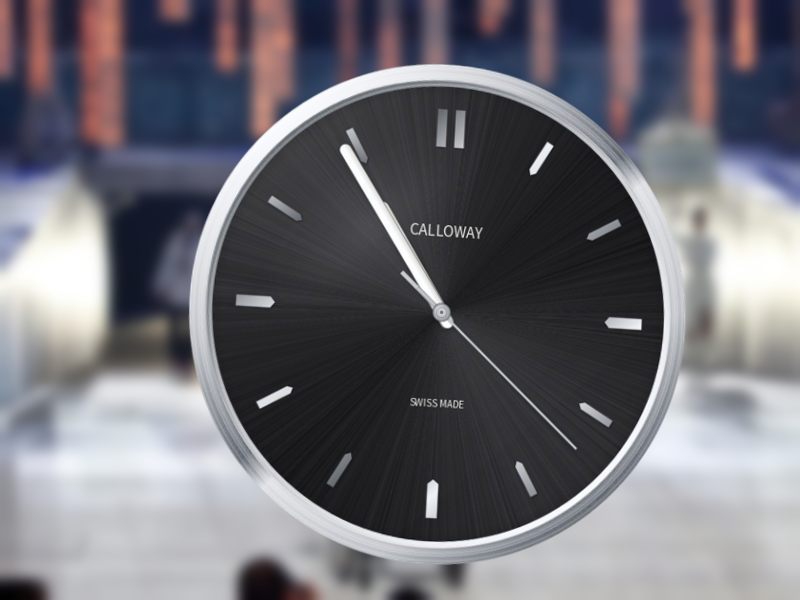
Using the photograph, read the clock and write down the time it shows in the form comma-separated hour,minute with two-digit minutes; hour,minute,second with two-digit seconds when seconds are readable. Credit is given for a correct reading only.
10,54,22
